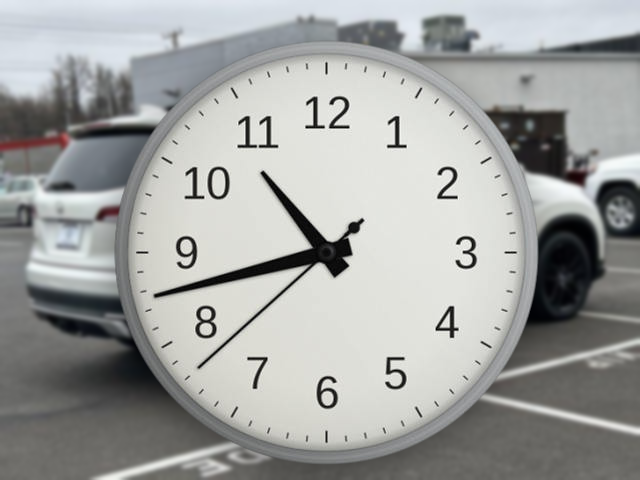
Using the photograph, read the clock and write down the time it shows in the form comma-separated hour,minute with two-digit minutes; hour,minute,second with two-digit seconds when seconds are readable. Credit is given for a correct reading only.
10,42,38
